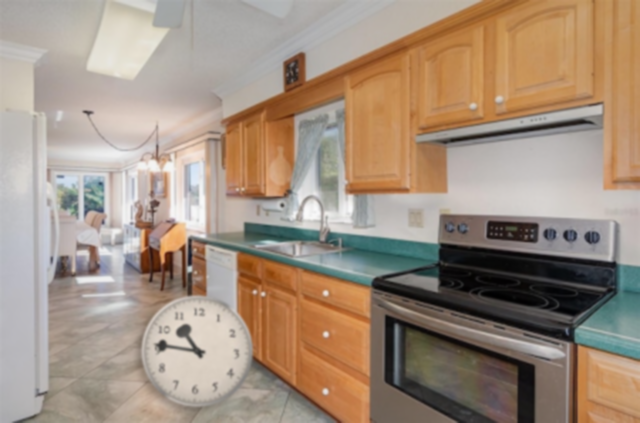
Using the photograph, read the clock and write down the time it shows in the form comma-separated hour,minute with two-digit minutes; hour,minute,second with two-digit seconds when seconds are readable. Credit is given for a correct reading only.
10,46
